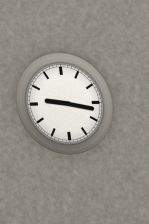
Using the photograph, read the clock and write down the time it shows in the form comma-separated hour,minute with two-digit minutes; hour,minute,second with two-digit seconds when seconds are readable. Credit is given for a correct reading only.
9,17
